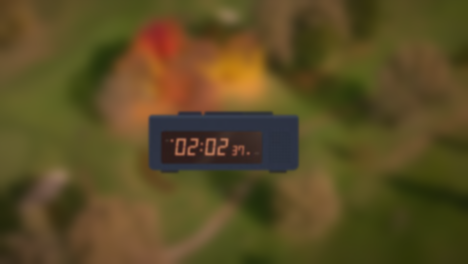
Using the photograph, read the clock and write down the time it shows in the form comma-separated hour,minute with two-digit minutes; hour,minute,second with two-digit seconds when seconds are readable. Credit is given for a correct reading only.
2,02
